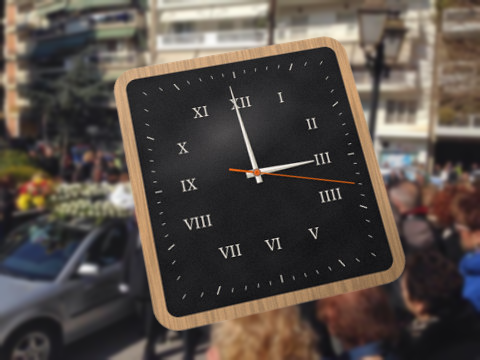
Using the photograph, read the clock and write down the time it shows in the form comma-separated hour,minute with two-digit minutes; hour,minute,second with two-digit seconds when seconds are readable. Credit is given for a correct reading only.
2,59,18
